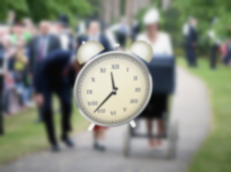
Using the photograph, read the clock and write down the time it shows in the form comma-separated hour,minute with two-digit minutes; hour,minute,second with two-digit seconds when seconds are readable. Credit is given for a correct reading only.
11,37
